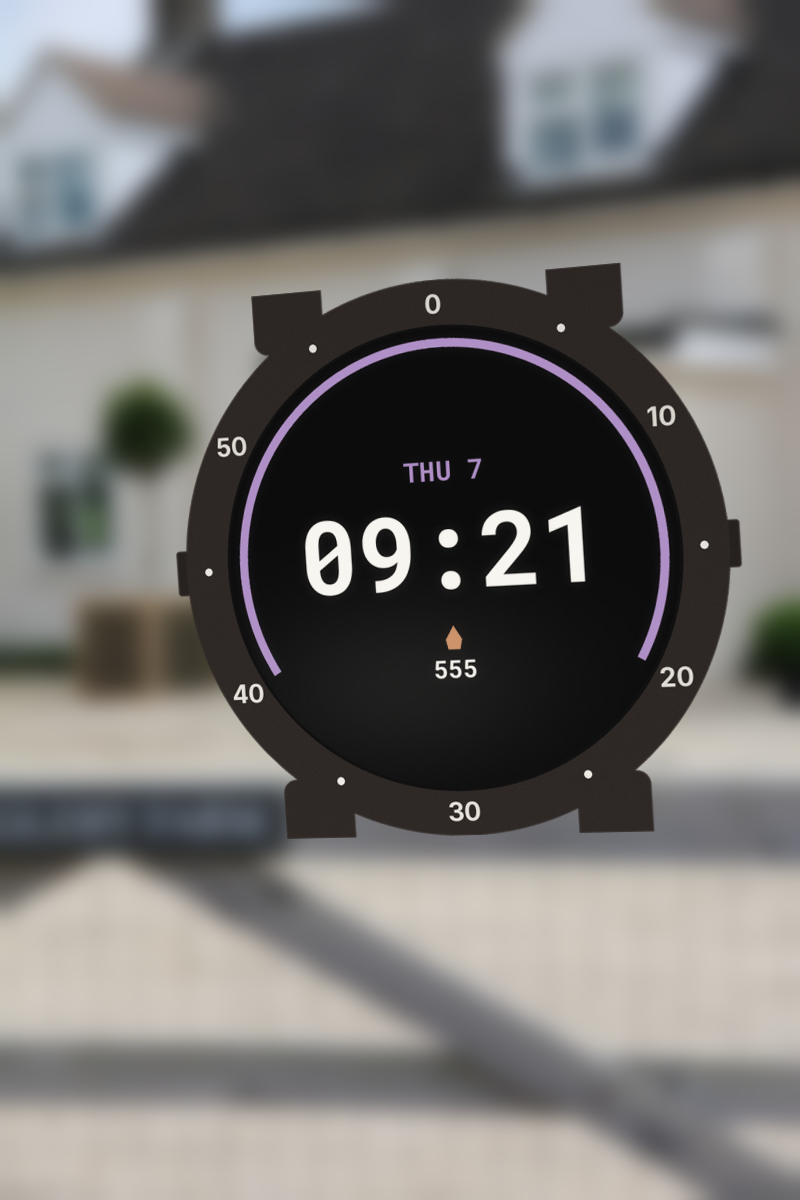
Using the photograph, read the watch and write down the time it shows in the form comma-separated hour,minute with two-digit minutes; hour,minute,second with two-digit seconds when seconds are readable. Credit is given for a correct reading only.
9,21
